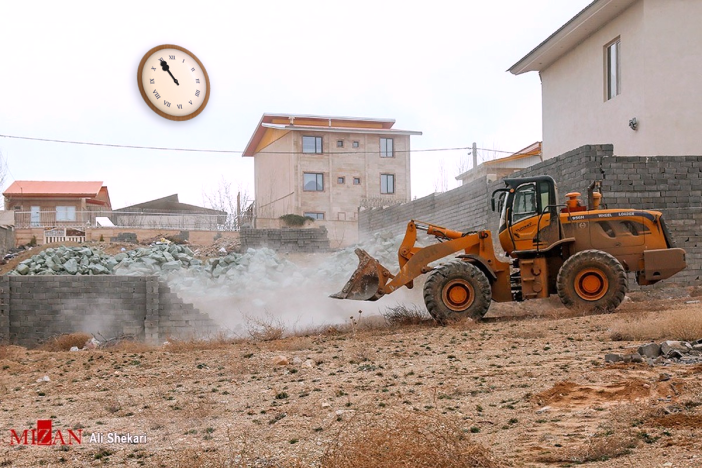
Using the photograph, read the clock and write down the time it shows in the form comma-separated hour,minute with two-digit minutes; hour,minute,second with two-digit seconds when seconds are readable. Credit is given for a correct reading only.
10,55
